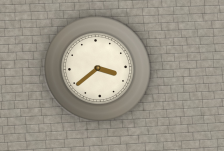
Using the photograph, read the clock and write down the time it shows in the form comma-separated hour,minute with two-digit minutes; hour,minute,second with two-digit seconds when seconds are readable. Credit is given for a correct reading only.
3,39
